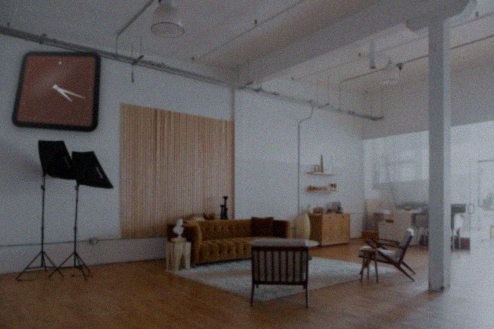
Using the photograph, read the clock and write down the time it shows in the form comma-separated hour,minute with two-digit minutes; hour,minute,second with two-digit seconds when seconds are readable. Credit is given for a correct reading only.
4,18
